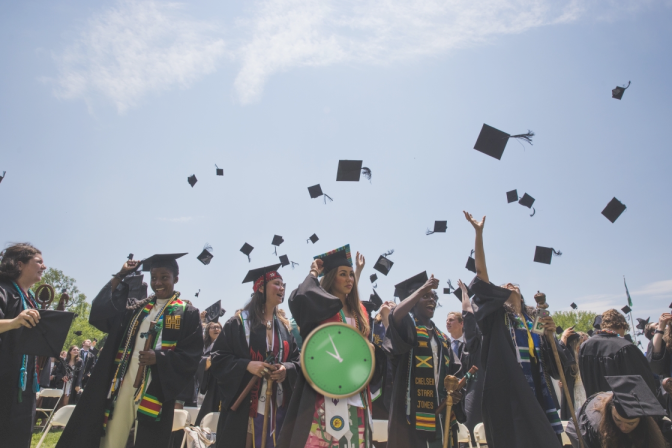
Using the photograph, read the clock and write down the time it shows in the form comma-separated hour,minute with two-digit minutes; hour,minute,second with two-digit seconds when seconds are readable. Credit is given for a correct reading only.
9,56
